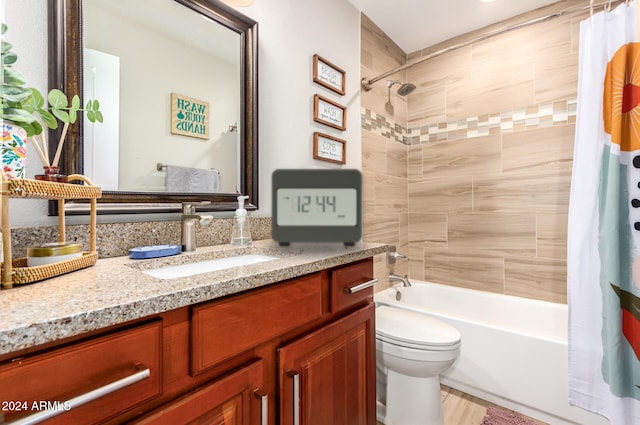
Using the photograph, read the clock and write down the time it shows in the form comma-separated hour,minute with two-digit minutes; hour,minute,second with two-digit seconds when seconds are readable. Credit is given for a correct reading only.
12,44
